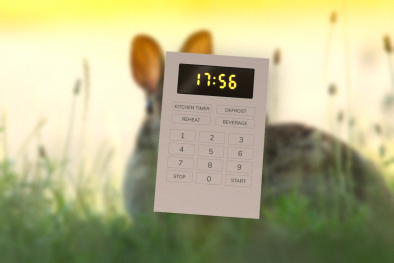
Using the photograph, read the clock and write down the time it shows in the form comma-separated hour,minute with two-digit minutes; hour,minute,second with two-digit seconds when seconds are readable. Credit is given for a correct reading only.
17,56
